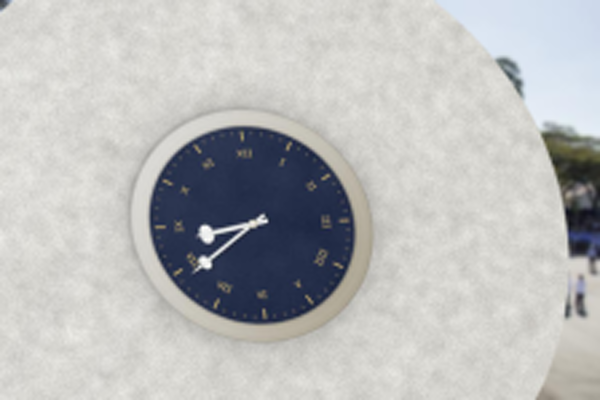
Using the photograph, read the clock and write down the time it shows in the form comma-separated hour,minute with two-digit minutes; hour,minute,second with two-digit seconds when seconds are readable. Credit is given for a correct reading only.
8,39
